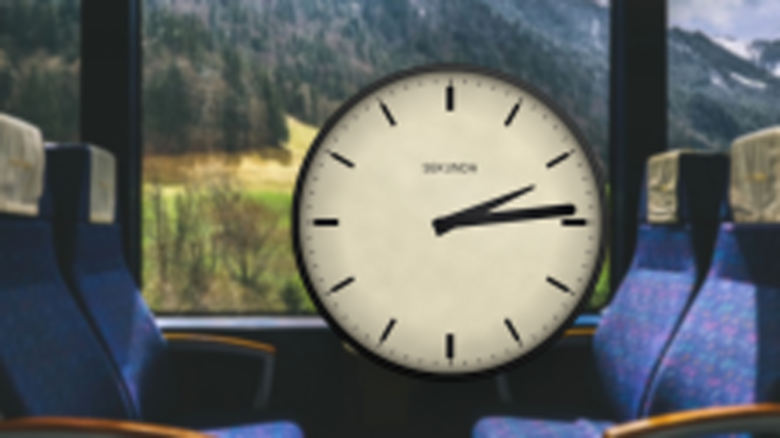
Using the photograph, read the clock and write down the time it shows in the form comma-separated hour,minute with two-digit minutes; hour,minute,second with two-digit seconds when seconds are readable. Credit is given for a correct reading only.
2,14
